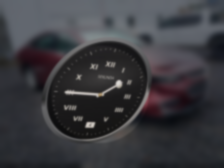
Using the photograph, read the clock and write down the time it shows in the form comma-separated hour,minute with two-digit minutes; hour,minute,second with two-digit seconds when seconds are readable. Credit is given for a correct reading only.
1,45
